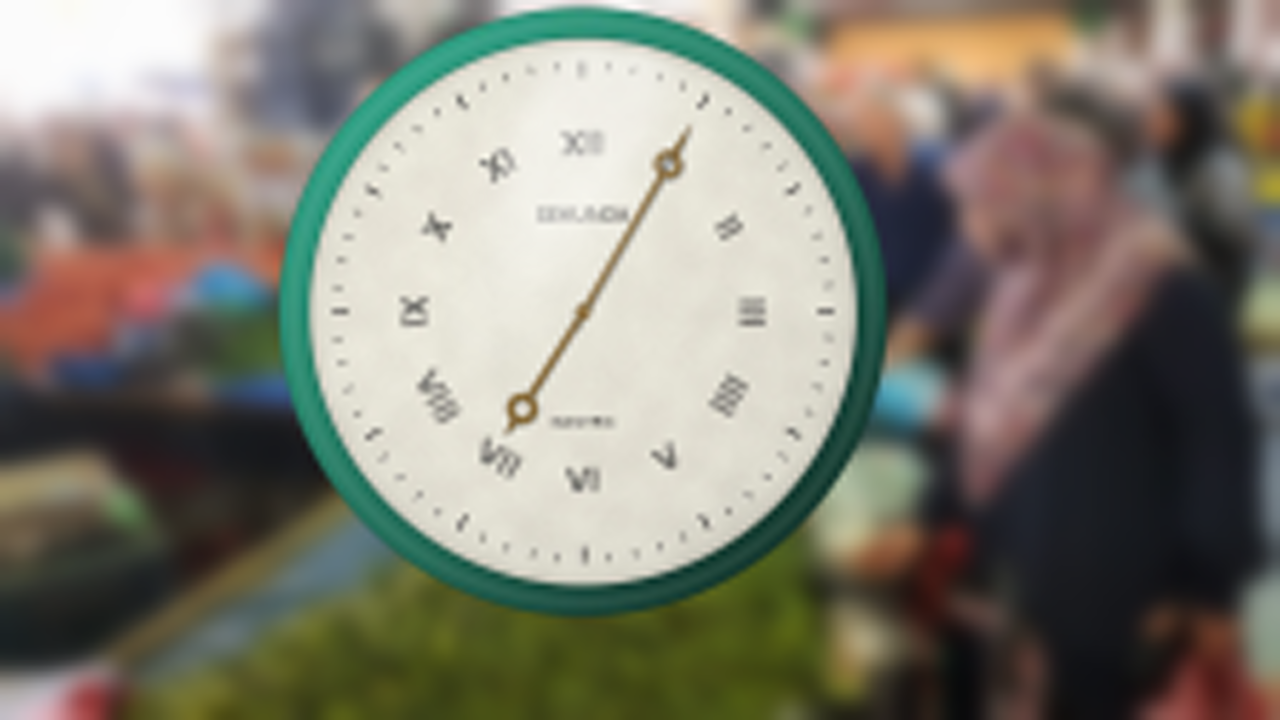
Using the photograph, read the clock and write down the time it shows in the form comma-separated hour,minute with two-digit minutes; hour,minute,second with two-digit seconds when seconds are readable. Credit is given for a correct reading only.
7,05
